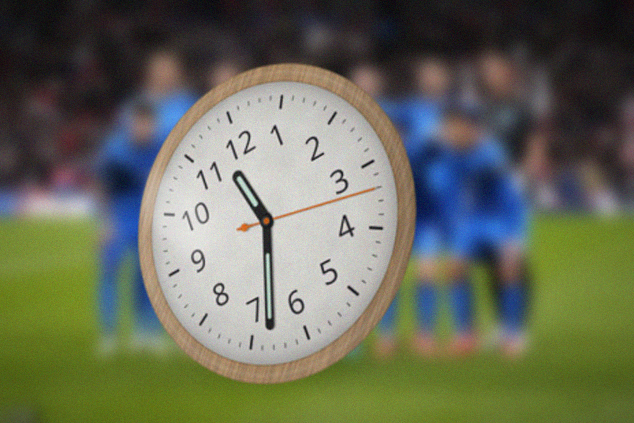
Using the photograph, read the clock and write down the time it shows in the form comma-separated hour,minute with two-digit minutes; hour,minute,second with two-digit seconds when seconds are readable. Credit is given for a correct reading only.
11,33,17
